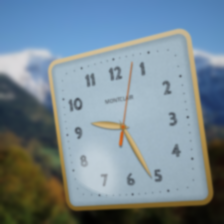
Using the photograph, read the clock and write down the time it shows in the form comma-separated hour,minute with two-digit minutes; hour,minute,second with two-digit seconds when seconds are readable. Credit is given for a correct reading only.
9,26,03
